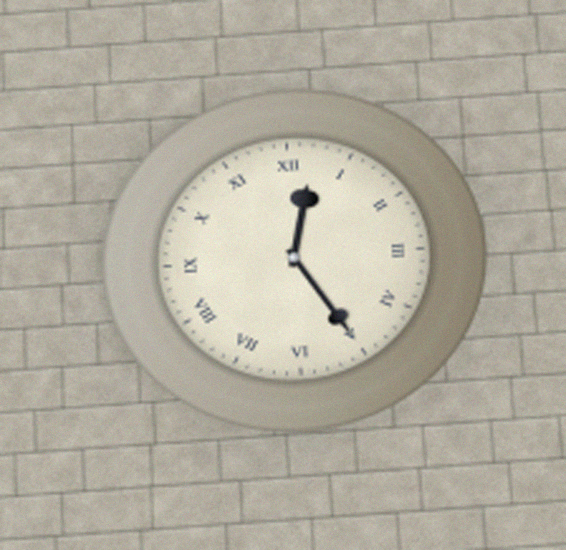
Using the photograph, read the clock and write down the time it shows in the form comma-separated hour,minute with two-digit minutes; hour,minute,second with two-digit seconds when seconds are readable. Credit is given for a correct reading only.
12,25
